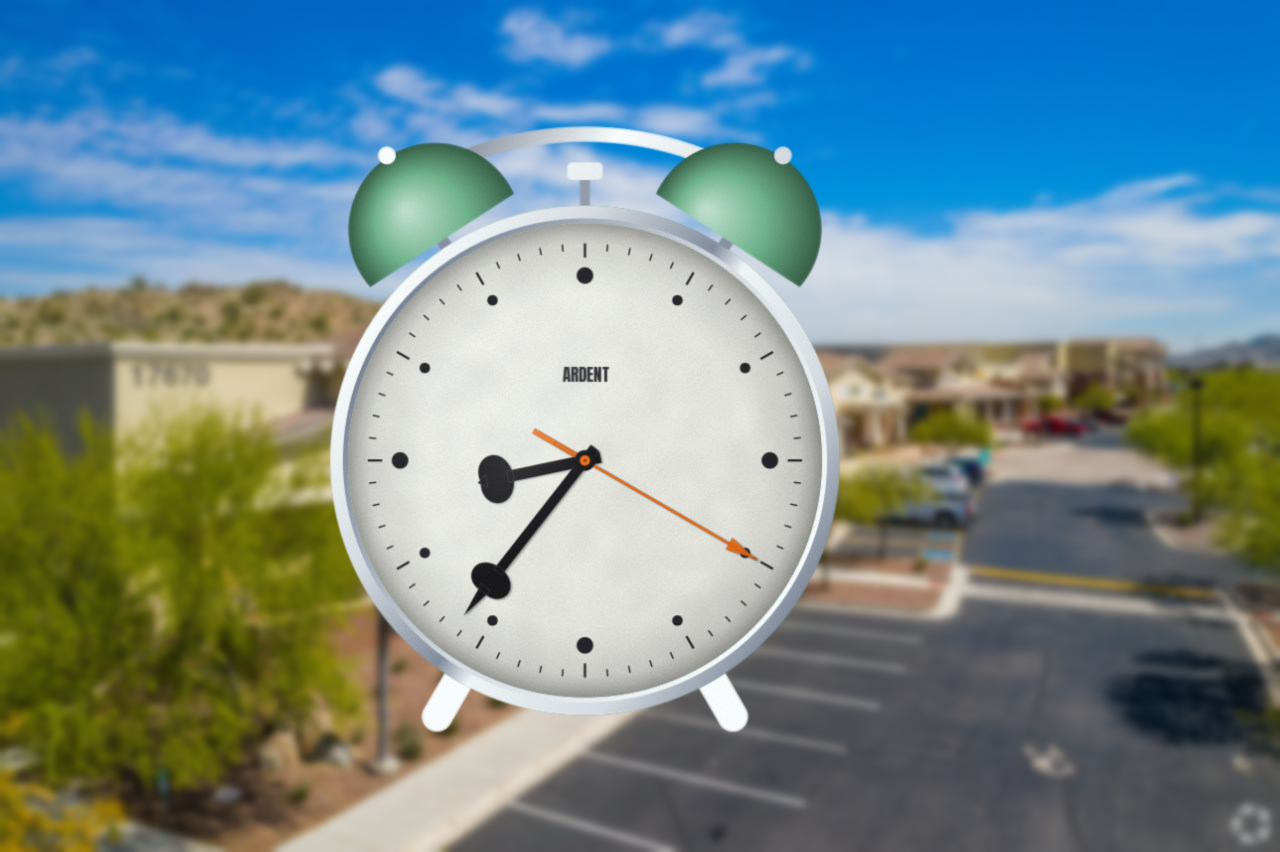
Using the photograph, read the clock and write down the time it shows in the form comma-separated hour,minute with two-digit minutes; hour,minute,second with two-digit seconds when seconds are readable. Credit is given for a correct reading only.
8,36,20
